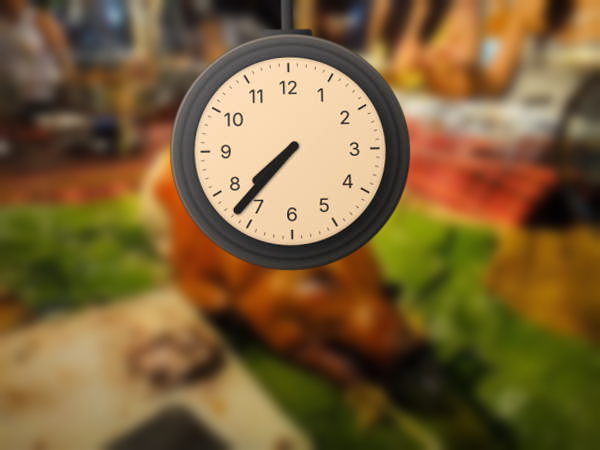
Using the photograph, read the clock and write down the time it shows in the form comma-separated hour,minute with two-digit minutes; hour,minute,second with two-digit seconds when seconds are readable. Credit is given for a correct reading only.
7,37
